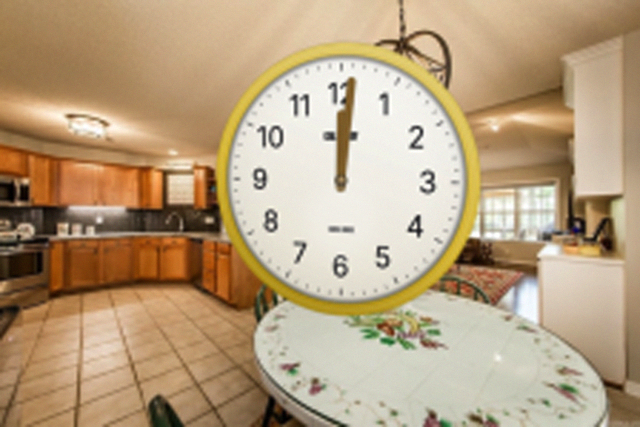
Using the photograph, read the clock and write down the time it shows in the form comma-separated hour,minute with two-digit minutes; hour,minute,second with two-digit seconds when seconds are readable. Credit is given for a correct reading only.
12,01
